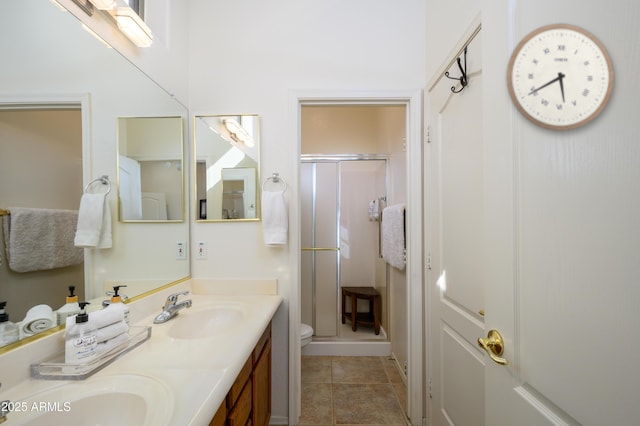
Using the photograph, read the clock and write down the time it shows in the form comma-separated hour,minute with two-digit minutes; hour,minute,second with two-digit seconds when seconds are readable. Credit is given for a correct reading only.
5,40
